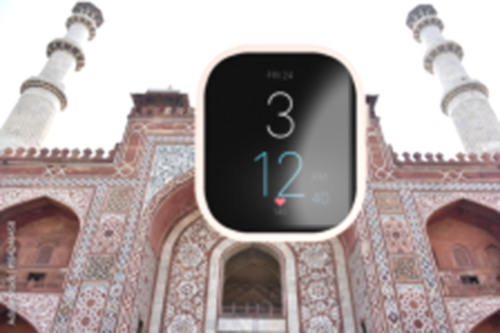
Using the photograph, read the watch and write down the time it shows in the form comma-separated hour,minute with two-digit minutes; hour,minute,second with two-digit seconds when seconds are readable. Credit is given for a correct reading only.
3,12
